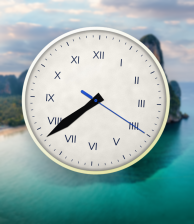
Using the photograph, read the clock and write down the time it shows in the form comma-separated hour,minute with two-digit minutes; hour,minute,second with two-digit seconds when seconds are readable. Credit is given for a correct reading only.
7,38,20
